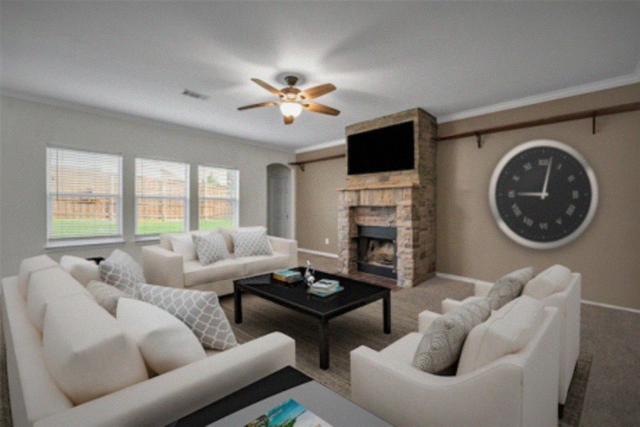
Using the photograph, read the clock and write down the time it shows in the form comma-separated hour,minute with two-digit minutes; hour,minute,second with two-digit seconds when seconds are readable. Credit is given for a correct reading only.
9,02
